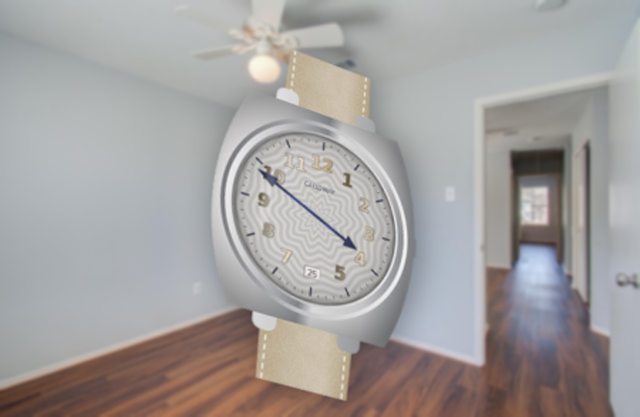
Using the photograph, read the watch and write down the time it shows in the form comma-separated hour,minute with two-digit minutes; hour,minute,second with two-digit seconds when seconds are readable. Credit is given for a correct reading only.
3,49
